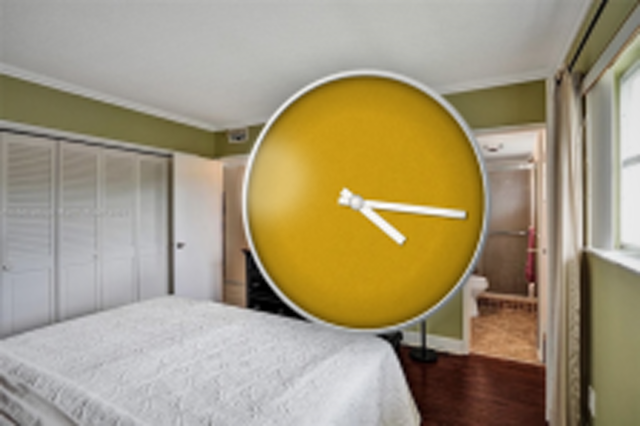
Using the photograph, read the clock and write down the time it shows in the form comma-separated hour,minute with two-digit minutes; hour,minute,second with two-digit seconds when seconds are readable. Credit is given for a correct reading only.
4,16
